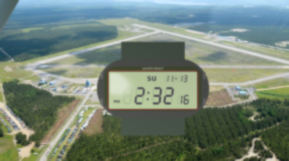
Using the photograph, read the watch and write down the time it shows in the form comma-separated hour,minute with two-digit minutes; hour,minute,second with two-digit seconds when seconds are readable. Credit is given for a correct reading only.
2,32
